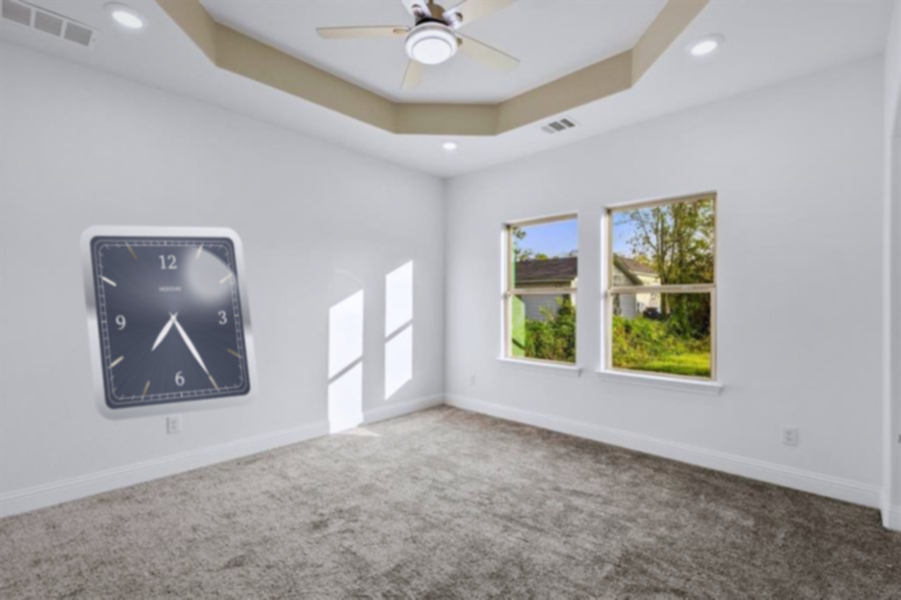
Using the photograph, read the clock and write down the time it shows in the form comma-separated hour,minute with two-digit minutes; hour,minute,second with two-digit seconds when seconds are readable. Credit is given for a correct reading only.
7,25
